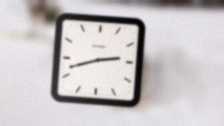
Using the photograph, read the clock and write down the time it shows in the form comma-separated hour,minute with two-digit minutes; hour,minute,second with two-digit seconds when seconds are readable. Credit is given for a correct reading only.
2,42
